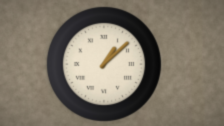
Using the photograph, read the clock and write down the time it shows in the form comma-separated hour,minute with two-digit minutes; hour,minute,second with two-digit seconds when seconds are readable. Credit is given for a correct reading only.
1,08
